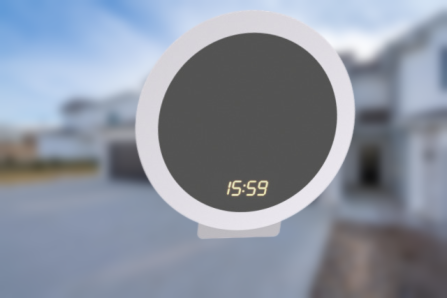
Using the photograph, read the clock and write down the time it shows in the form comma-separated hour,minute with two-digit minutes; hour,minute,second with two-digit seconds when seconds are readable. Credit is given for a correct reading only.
15,59
